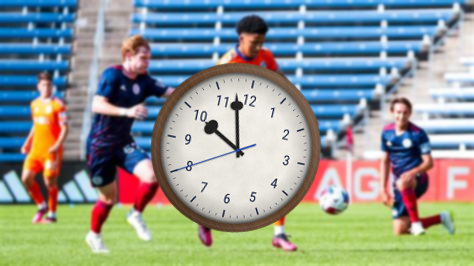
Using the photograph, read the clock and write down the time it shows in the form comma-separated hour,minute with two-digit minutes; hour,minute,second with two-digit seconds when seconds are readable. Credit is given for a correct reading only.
9,57,40
